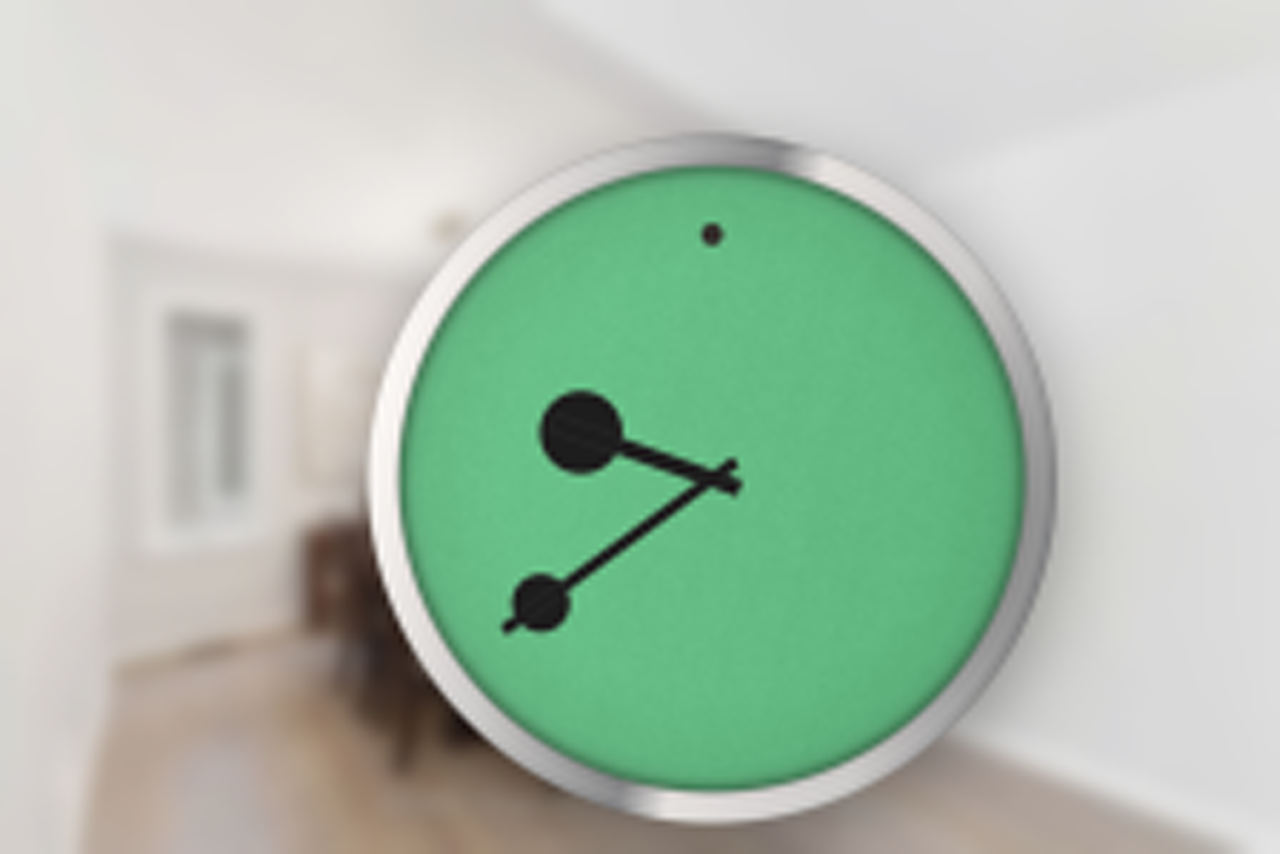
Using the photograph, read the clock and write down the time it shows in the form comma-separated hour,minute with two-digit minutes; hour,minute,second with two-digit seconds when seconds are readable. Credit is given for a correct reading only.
9,39
